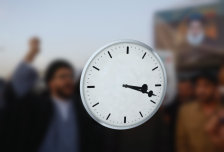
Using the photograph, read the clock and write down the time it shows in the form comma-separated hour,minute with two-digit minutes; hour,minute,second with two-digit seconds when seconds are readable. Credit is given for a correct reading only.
3,18
